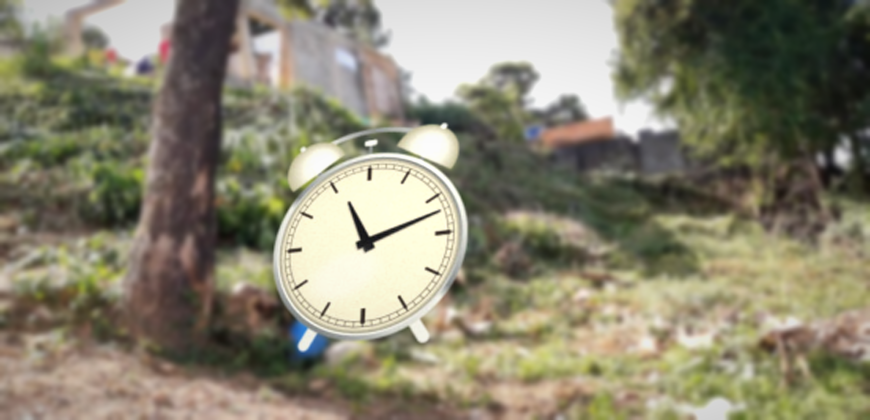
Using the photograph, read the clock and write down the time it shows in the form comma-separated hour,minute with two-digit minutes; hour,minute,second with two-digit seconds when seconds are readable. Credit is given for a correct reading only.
11,12
